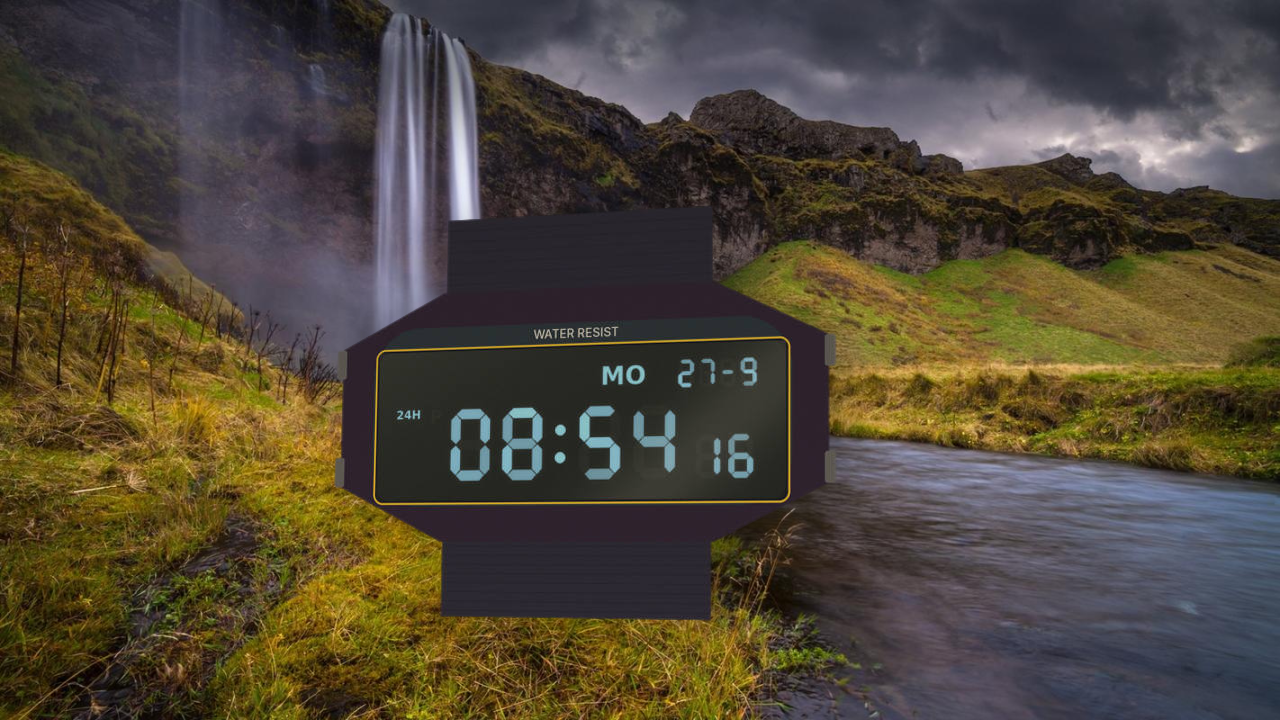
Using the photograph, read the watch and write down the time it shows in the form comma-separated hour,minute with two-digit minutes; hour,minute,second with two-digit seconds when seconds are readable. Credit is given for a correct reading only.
8,54,16
